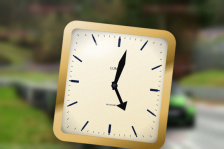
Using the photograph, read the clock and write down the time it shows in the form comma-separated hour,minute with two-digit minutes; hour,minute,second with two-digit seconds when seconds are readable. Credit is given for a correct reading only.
5,02
